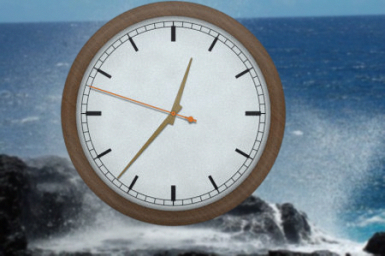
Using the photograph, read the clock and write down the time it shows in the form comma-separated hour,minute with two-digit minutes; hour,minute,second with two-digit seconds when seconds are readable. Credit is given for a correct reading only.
12,36,48
